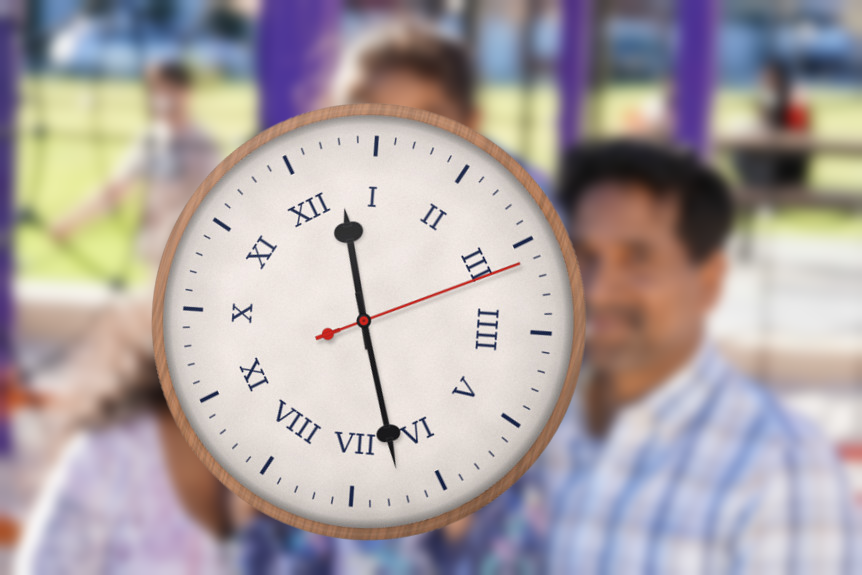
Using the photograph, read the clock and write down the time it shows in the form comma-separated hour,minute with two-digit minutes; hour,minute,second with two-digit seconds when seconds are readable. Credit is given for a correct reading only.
12,32,16
